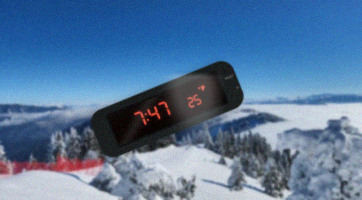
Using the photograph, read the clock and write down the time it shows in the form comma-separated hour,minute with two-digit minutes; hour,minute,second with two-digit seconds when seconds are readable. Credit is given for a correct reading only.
7,47
